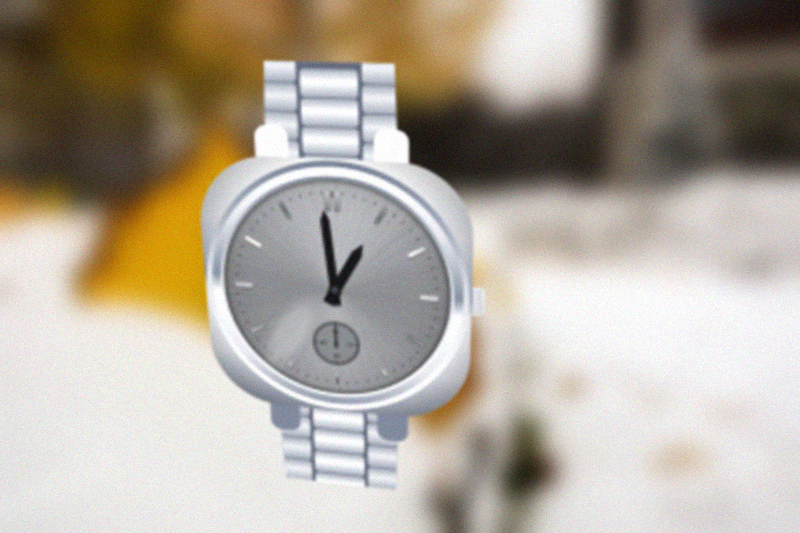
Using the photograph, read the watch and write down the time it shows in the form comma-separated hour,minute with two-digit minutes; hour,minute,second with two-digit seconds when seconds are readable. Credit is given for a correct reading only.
12,59
